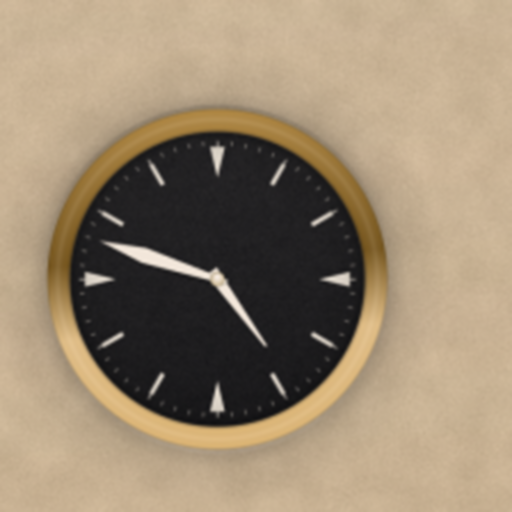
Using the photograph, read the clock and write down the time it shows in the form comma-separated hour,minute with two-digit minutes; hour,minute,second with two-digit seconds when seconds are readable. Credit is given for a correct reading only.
4,48
